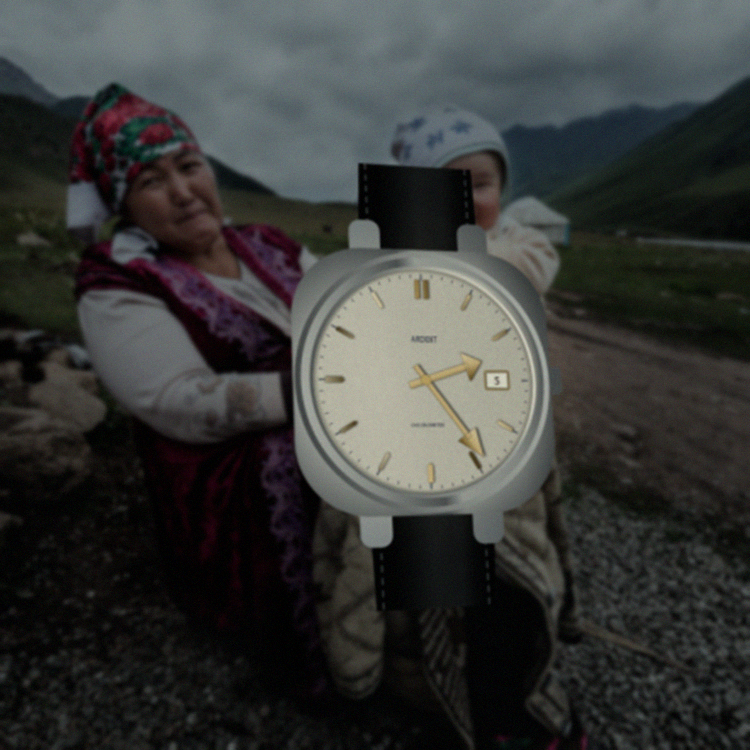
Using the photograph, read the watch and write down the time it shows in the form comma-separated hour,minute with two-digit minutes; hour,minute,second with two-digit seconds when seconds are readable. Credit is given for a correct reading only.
2,24
